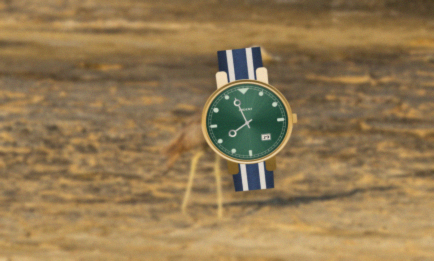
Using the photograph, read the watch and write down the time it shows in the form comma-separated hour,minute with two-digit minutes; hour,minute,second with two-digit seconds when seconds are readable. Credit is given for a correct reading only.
7,57
